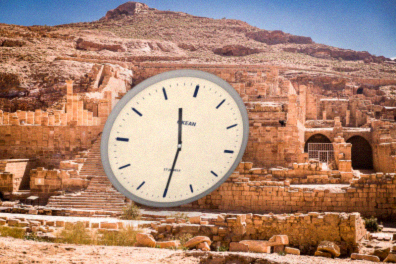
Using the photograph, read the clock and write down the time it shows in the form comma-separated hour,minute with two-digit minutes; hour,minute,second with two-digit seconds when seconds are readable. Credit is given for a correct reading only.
11,30
